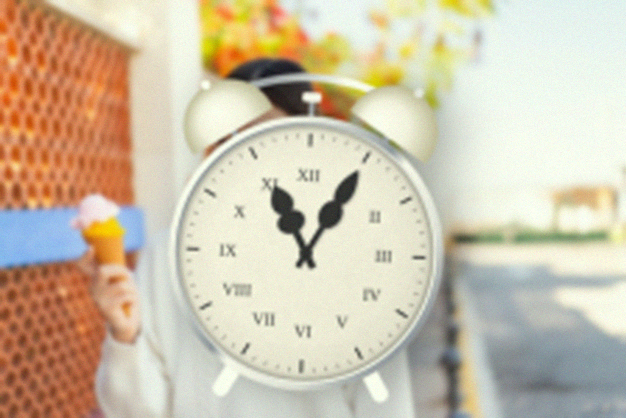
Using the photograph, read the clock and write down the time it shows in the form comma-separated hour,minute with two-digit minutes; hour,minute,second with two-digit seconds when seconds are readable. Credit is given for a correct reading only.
11,05
